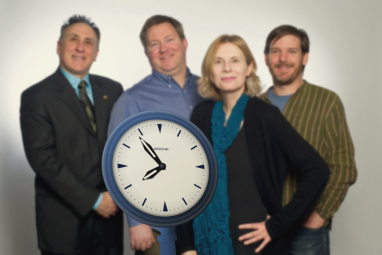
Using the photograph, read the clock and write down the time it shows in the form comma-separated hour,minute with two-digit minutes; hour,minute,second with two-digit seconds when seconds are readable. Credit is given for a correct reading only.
7,54
